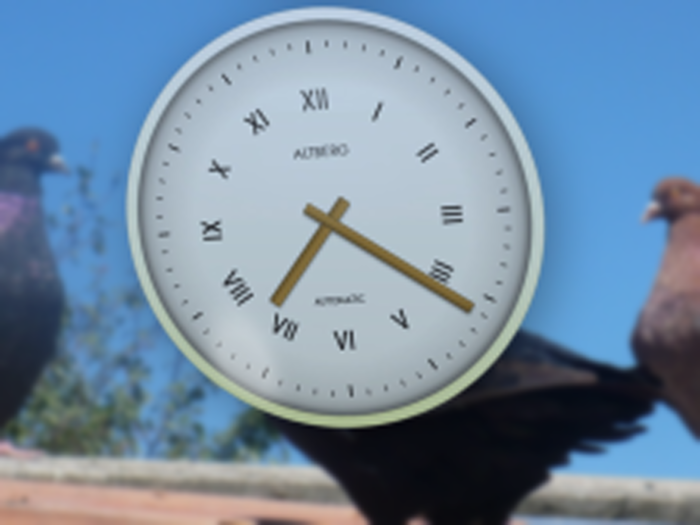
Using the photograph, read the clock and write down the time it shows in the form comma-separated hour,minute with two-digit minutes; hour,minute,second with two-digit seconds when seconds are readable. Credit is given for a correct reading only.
7,21
